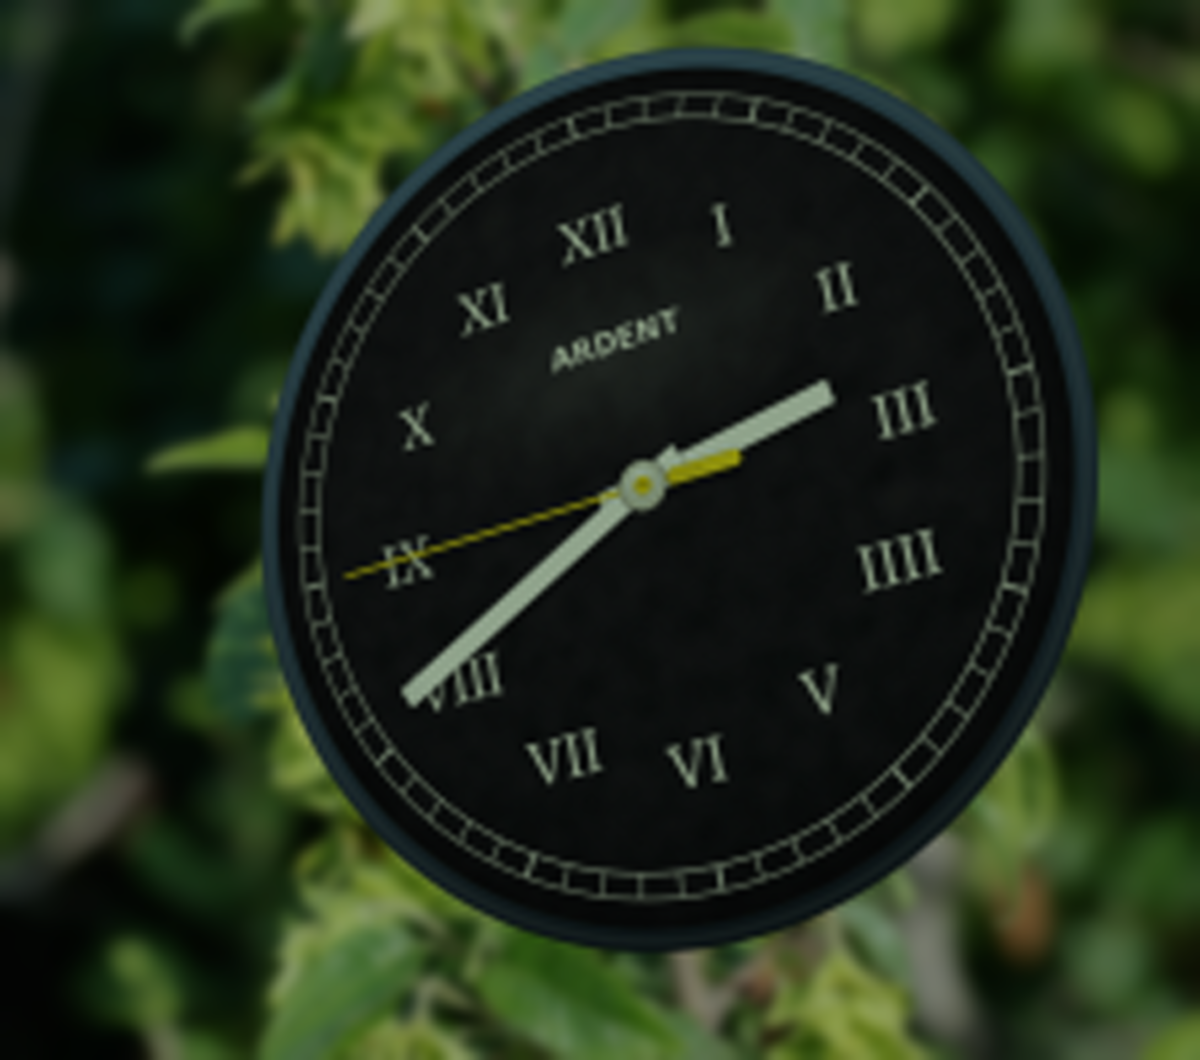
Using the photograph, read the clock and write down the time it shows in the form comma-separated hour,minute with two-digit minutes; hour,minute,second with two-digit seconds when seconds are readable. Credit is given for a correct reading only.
2,40,45
